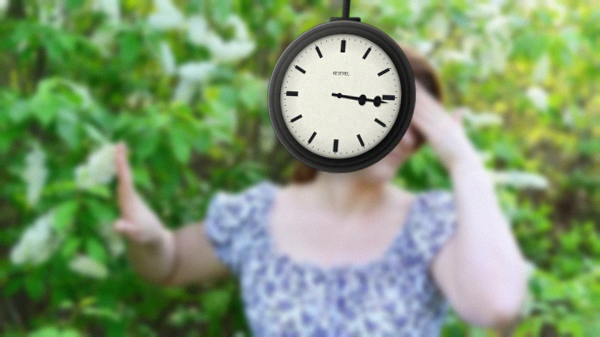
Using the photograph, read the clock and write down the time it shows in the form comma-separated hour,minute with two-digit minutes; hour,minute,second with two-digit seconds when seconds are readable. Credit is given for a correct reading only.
3,16
